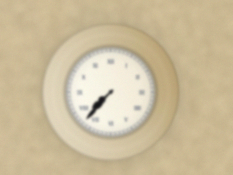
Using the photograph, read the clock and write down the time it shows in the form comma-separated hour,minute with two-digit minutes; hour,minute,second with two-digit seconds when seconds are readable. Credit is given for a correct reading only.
7,37
